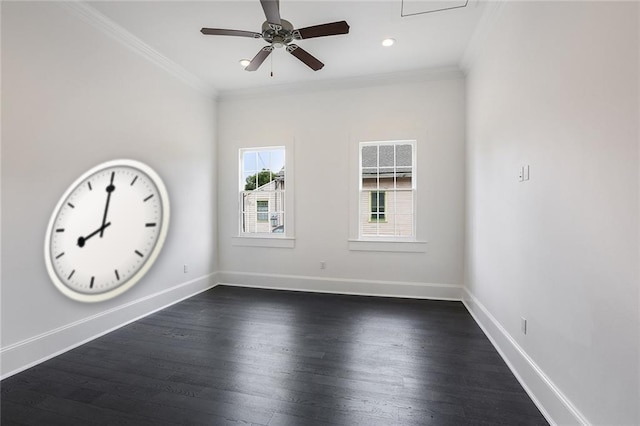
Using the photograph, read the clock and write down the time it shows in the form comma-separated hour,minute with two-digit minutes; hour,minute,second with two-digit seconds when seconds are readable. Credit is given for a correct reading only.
8,00
